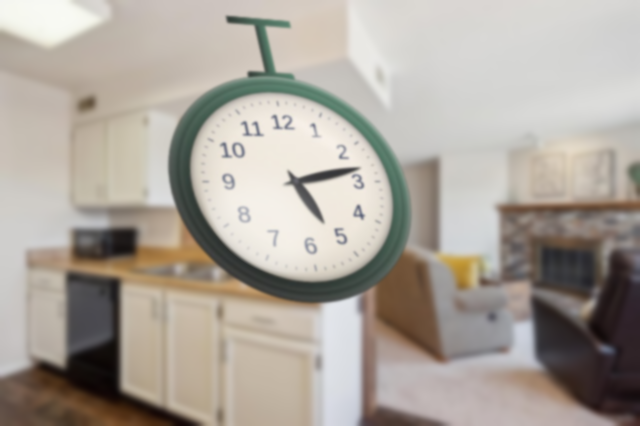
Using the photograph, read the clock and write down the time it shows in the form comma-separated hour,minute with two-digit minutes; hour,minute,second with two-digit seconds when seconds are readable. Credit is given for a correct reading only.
5,13
